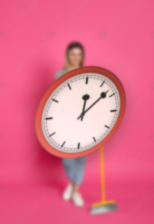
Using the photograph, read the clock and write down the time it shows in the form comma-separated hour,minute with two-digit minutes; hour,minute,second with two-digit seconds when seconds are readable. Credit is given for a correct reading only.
12,08
